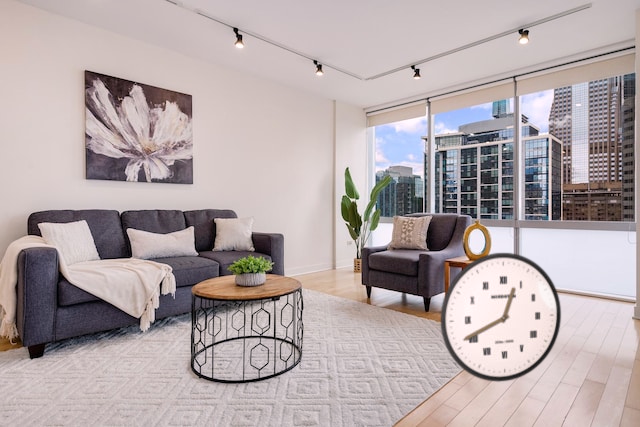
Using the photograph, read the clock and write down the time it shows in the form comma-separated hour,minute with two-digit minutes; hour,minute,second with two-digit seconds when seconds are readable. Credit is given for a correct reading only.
12,41
